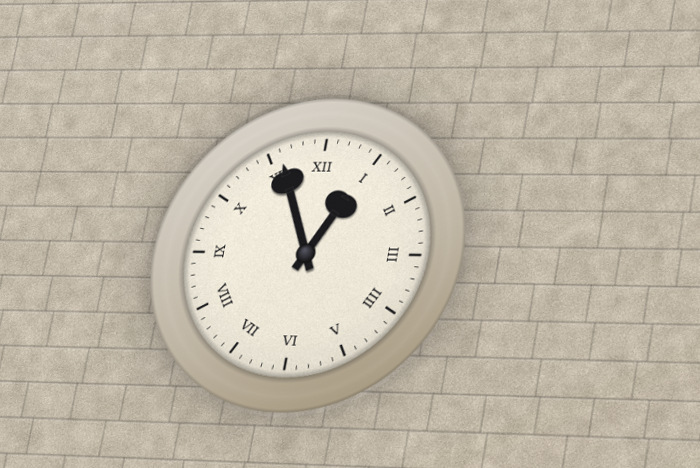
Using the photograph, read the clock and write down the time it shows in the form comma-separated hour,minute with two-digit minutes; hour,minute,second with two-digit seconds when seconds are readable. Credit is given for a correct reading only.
12,56
